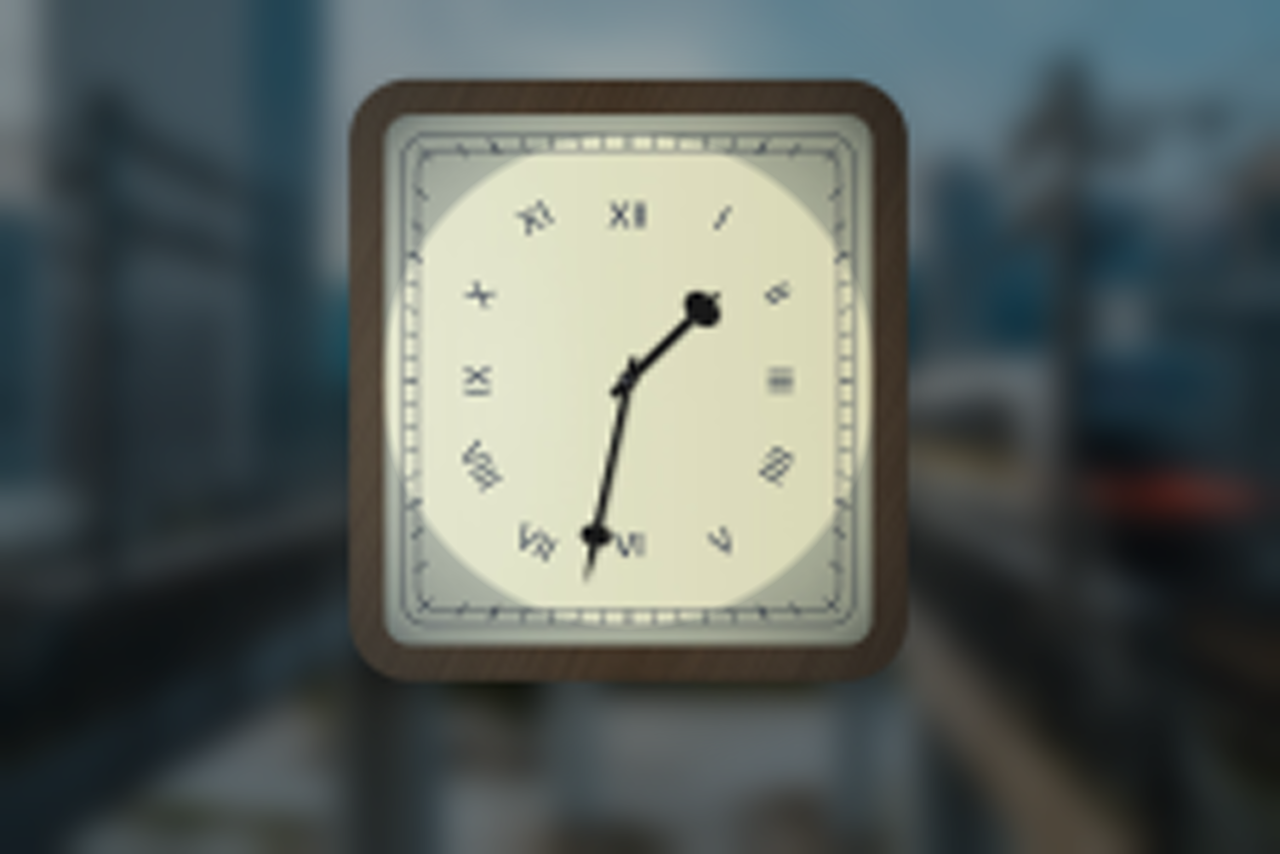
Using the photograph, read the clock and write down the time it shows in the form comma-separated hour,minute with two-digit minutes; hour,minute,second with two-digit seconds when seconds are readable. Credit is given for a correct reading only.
1,32
